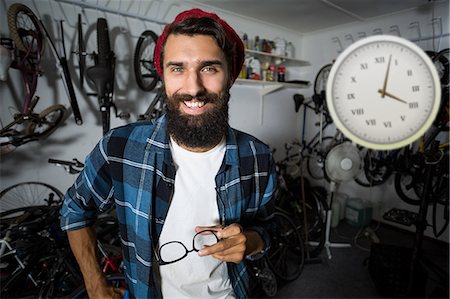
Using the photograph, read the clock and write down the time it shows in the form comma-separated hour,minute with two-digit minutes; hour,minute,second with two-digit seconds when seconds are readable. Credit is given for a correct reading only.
4,03
